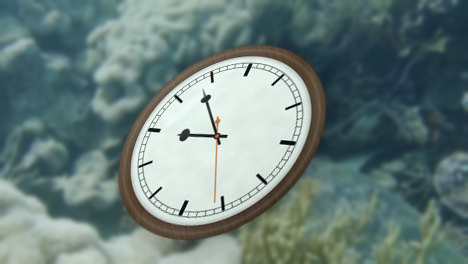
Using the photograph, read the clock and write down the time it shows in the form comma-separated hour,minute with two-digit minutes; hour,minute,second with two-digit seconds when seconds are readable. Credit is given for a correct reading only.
8,53,26
